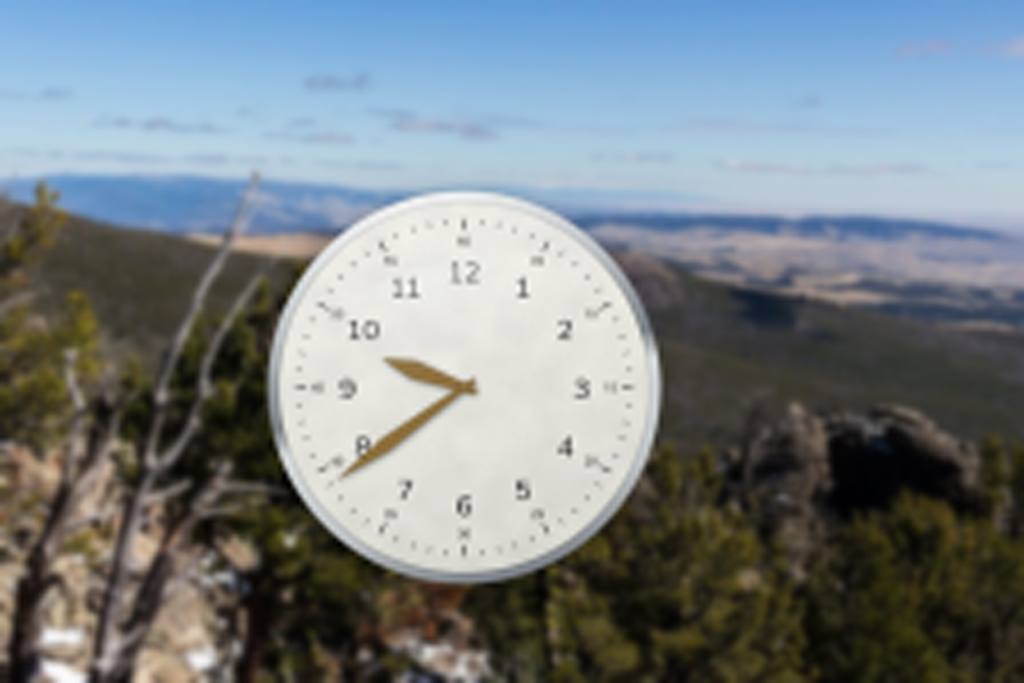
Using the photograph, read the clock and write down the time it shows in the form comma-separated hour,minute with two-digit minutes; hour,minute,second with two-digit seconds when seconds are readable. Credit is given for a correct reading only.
9,39
